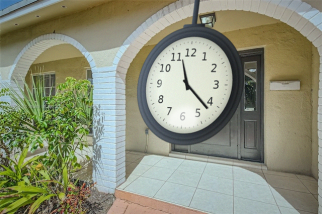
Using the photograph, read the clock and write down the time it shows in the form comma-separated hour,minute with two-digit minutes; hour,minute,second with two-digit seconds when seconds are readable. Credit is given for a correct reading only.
11,22
